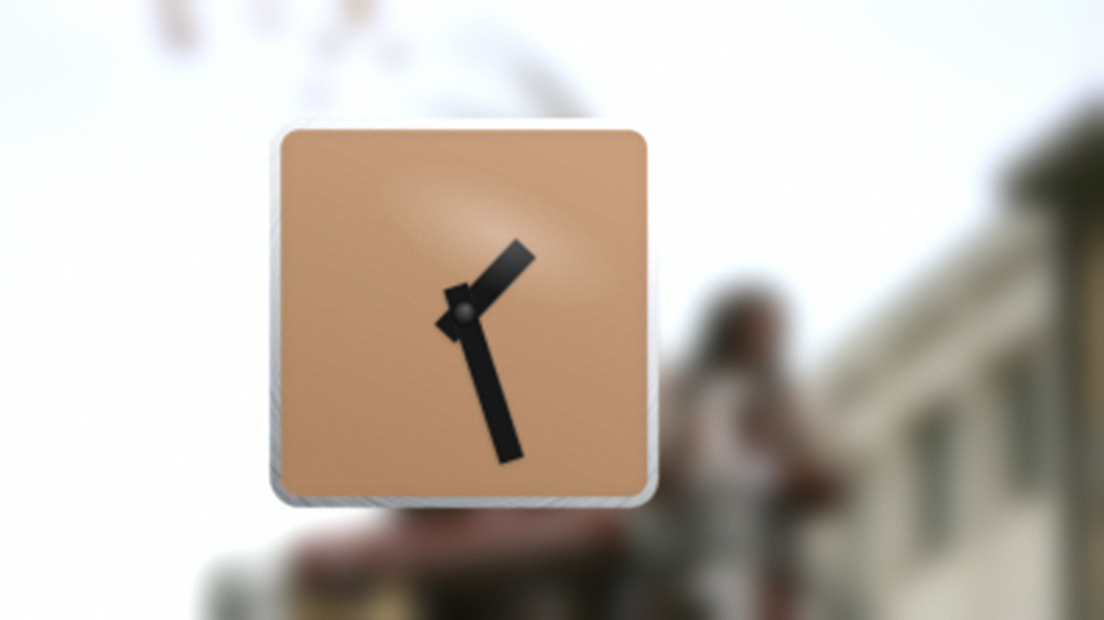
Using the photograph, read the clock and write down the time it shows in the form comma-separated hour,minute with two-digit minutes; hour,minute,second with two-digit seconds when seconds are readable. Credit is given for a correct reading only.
1,27
